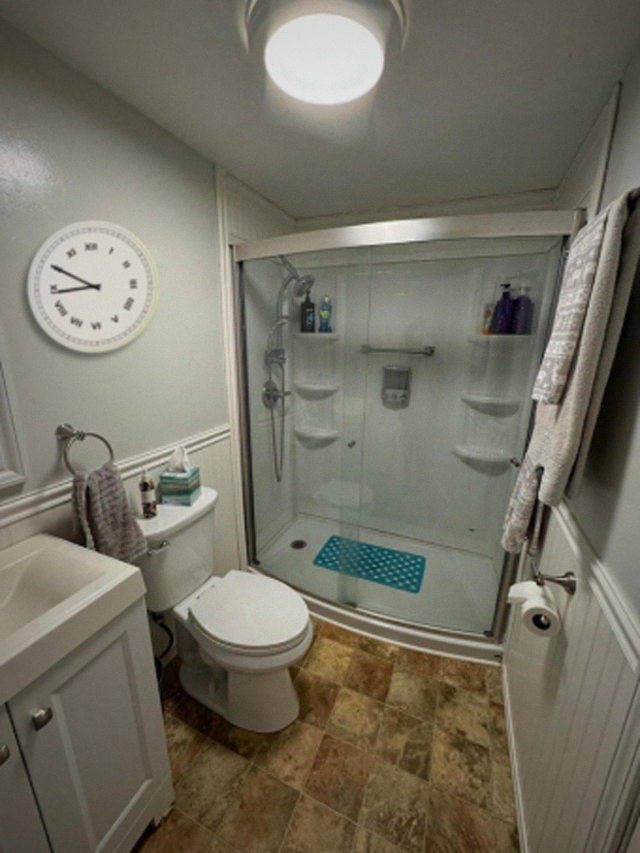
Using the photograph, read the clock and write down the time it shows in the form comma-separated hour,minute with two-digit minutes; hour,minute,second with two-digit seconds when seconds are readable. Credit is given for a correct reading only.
8,50
